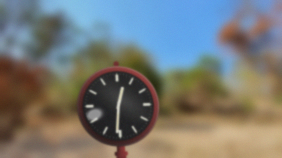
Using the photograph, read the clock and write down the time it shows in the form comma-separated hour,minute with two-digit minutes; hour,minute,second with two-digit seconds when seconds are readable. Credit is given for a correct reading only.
12,31
